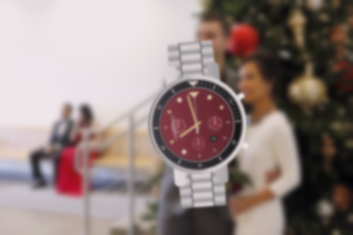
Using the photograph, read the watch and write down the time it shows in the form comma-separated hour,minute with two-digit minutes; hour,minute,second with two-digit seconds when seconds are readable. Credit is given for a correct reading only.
7,58
